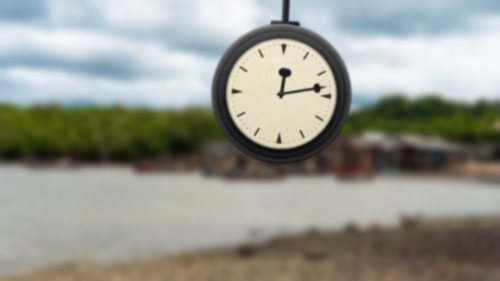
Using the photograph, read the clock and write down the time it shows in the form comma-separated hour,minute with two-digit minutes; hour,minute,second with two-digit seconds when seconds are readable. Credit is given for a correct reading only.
12,13
